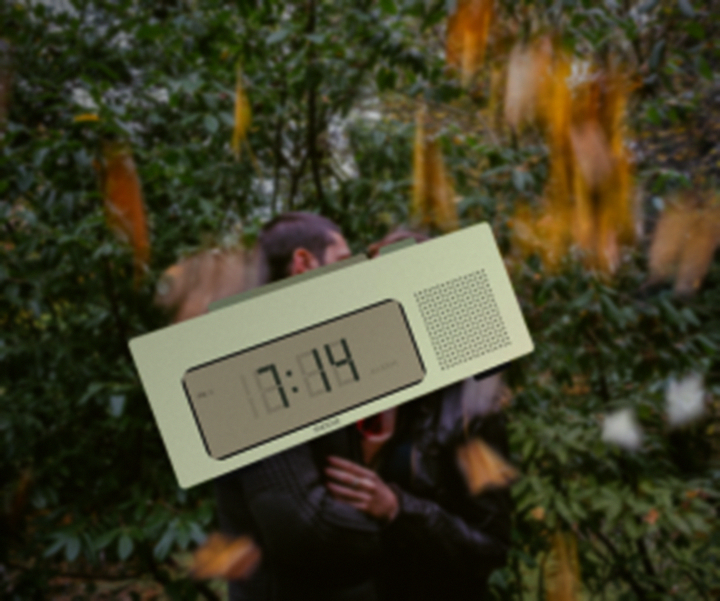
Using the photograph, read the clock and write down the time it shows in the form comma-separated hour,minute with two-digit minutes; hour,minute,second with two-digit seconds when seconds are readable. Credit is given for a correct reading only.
7,14
